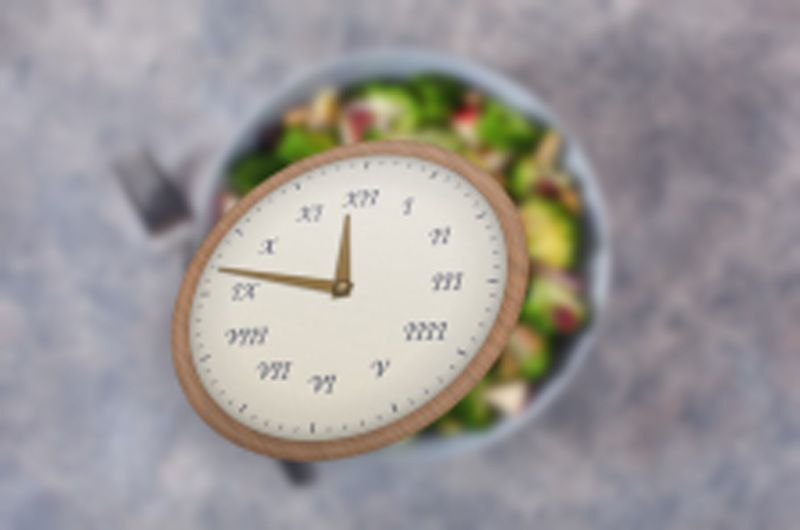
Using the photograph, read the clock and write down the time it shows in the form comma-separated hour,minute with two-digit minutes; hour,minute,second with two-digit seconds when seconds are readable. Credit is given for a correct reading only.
11,47
